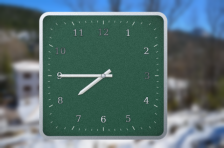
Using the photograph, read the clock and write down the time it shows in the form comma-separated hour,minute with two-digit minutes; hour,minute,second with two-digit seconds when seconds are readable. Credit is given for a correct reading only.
7,45
